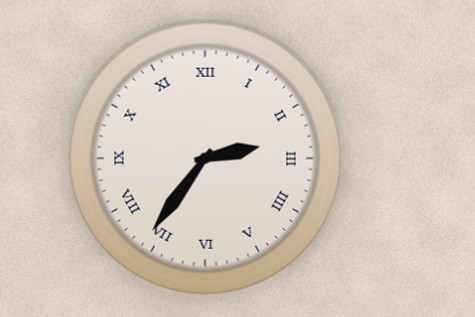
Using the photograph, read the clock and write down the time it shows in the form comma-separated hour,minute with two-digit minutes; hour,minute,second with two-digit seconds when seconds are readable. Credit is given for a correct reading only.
2,36
